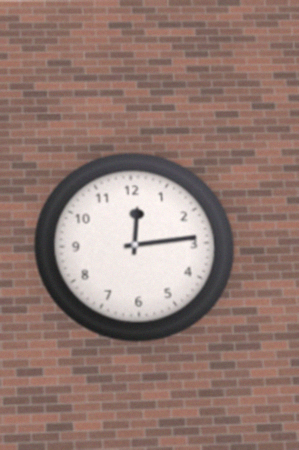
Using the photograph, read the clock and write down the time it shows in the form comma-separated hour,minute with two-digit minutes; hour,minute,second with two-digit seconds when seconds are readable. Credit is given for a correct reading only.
12,14
